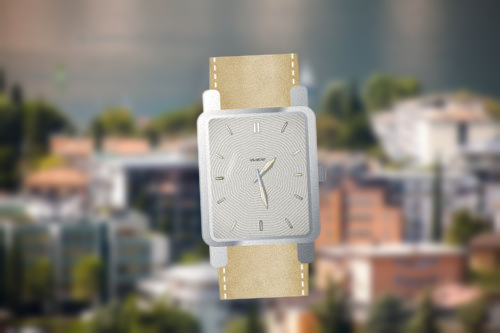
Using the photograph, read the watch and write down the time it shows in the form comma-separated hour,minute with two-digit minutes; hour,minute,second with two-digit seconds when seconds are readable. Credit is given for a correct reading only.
1,28
